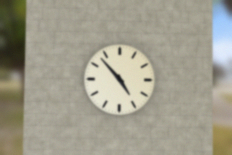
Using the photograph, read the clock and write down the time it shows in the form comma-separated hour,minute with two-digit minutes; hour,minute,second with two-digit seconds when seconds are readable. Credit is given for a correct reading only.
4,53
